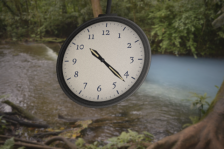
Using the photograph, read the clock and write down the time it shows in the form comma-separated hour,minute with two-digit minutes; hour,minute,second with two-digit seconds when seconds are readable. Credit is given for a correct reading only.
10,22
